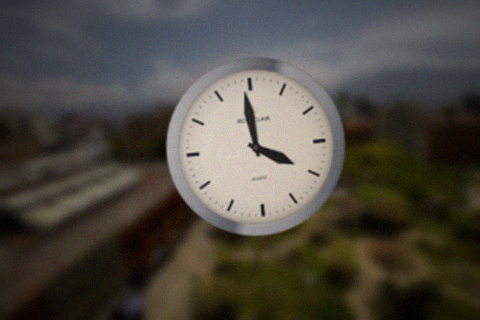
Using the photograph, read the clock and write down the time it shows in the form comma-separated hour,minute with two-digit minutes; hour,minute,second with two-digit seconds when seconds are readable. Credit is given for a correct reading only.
3,59
